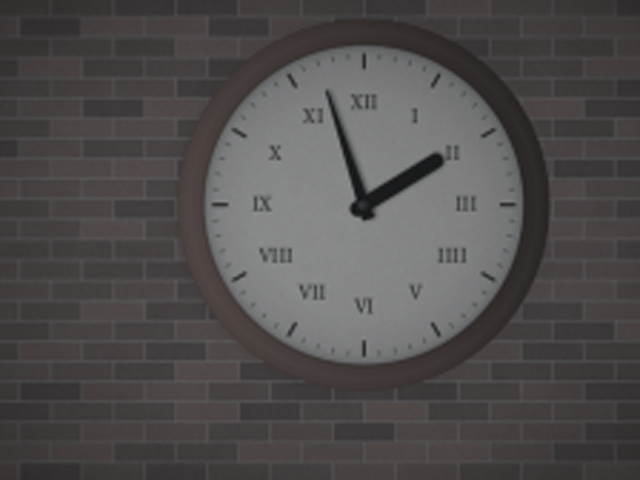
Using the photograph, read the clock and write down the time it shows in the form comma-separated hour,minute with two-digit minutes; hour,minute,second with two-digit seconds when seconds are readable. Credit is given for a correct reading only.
1,57
